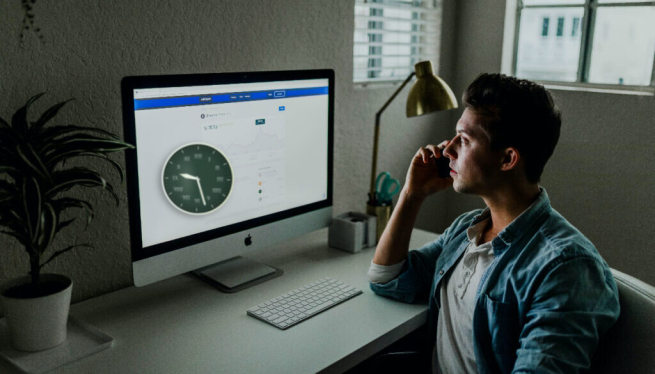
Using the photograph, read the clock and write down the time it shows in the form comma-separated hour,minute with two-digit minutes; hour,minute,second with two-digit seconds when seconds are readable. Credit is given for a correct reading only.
9,27
